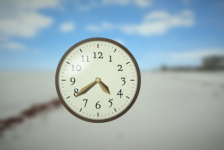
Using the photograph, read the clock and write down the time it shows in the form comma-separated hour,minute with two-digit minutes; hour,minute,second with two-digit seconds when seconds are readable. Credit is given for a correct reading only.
4,39
